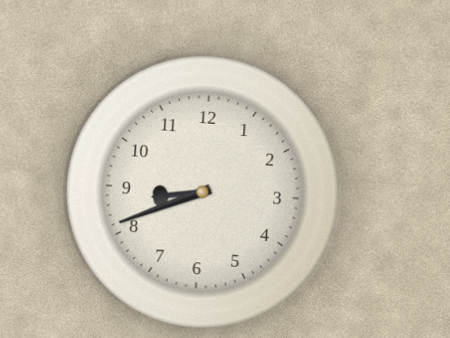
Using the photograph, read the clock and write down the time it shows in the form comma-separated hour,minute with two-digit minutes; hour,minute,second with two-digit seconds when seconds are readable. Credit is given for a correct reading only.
8,41
